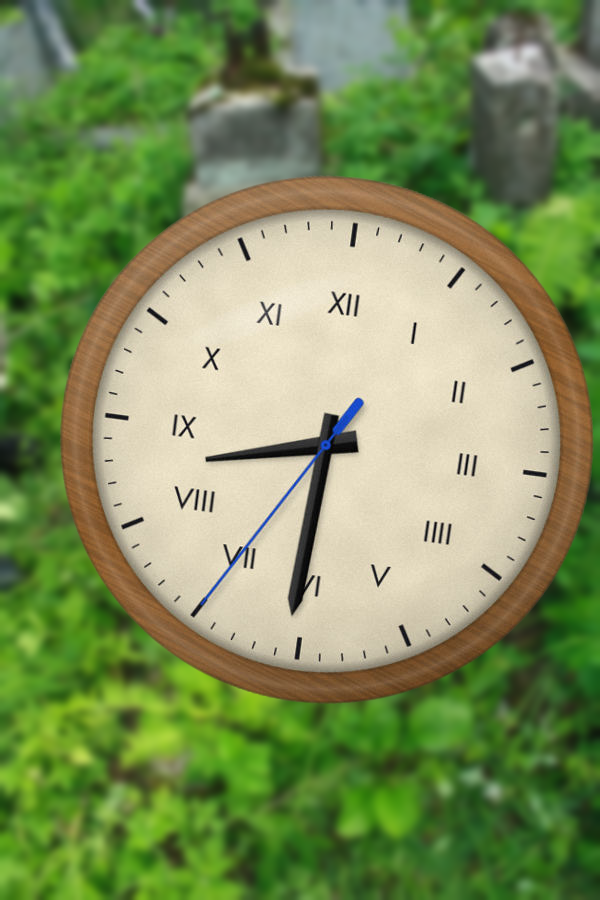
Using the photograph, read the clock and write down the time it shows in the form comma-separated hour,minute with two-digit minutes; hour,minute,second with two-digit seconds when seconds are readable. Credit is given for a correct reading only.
8,30,35
